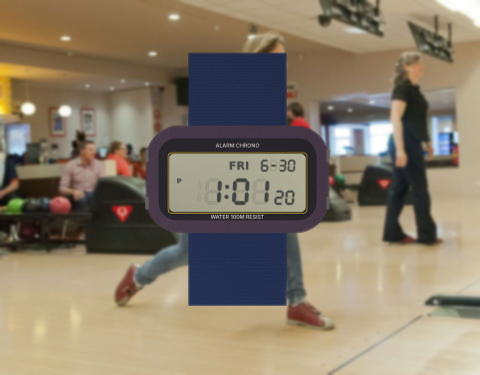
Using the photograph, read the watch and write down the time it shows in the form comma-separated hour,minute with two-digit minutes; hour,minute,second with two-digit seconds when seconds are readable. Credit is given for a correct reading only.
1,01,20
